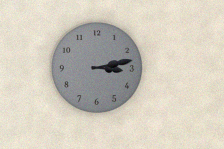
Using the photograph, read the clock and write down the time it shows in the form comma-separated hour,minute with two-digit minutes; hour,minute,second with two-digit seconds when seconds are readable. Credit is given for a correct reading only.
3,13
